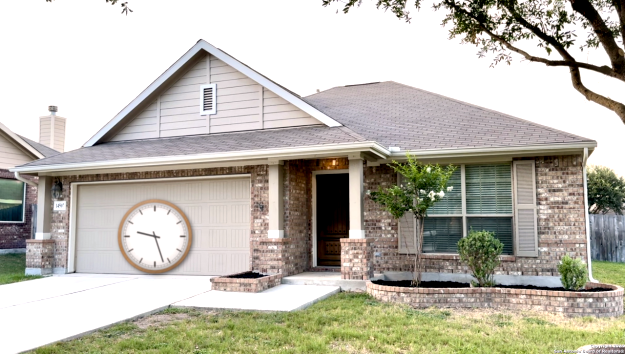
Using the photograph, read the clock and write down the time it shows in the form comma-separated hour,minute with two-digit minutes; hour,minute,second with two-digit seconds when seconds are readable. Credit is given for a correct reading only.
9,27
